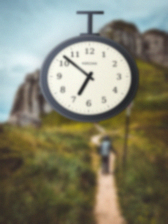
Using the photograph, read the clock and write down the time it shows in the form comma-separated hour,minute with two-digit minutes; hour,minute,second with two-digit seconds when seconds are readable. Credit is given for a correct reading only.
6,52
